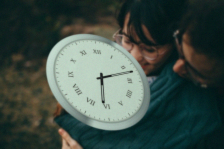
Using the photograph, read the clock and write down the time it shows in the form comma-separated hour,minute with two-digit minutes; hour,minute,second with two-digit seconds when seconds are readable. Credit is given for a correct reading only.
6,12
